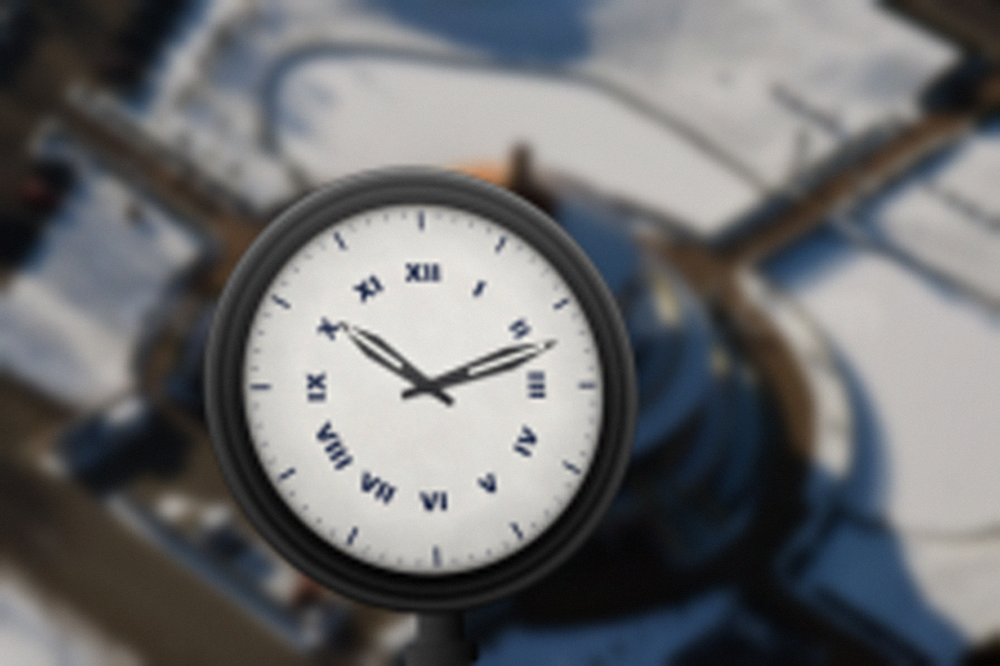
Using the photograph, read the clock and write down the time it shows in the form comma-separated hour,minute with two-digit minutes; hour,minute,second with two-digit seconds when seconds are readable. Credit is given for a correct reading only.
10,12
